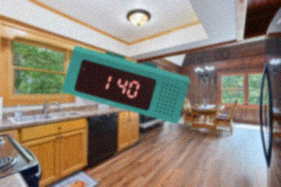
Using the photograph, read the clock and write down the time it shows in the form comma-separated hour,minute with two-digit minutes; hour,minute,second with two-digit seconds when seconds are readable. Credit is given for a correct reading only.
1,40
